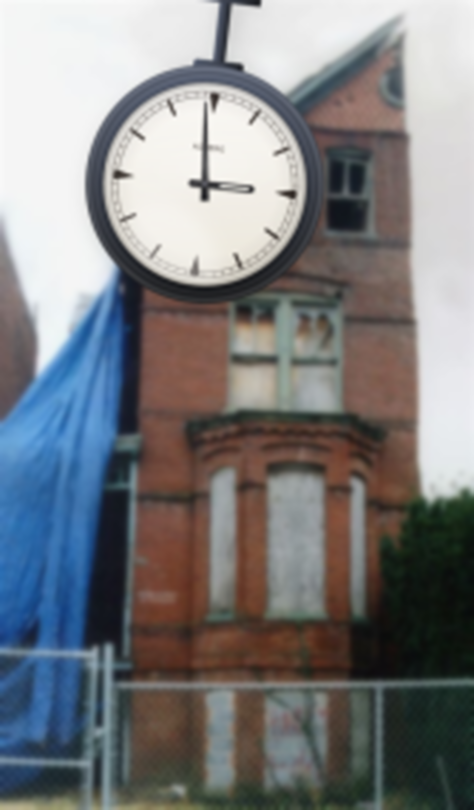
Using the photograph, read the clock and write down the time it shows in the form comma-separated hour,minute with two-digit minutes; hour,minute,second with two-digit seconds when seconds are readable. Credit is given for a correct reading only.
2,59
